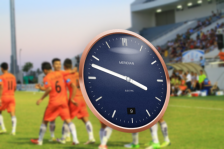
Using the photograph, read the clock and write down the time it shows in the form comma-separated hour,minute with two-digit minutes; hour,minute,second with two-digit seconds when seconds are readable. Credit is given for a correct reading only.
3,48
